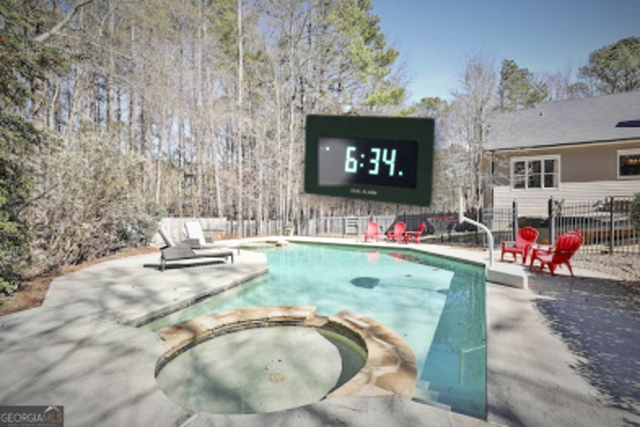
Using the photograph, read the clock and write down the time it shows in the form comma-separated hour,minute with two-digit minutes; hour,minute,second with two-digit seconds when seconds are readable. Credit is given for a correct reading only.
6,34
